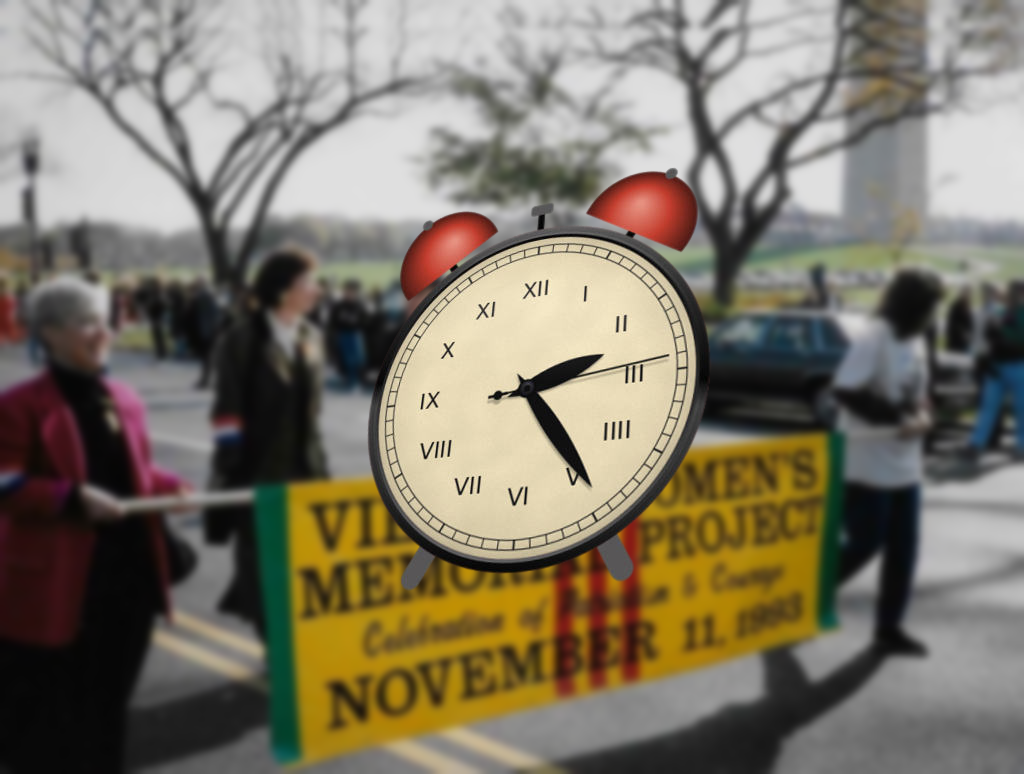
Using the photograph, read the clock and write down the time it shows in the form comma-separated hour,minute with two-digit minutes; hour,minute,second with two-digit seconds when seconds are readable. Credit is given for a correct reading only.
2,24,14
